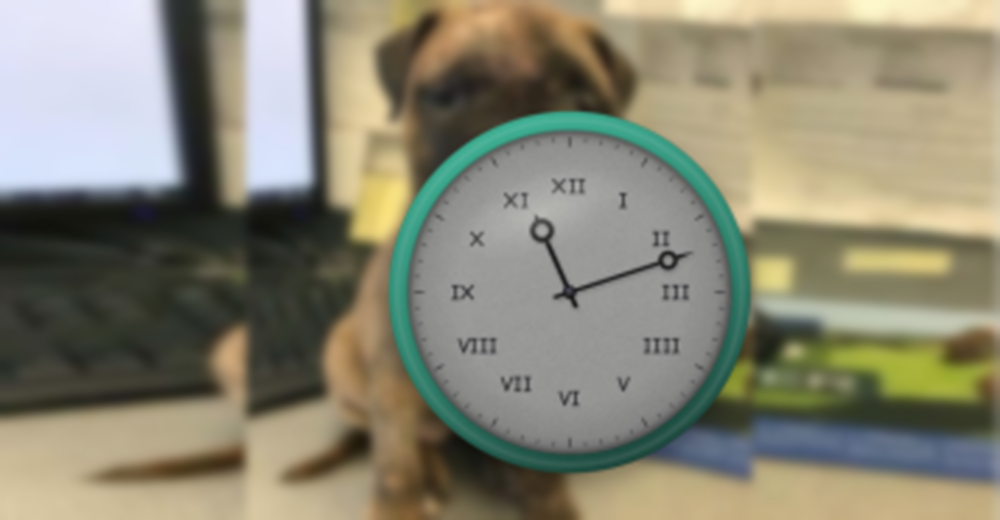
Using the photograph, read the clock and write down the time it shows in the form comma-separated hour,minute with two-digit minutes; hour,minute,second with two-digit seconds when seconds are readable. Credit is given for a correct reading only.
11,12
